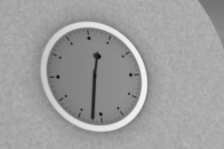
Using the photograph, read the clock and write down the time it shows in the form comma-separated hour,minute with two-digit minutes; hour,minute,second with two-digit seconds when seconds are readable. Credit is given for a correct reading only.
12,32
